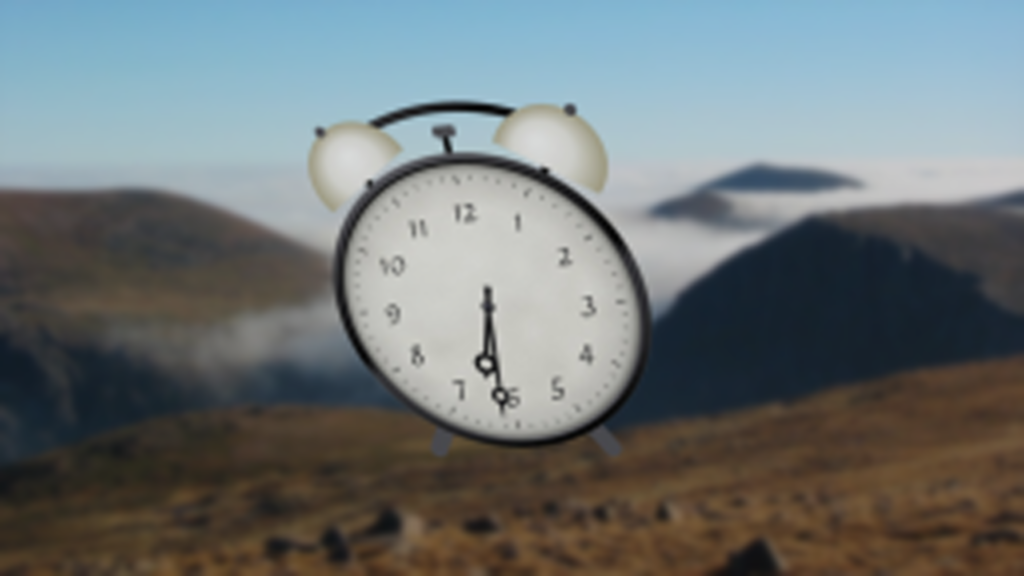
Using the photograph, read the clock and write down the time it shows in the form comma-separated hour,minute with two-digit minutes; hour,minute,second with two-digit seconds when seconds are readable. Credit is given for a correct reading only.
6,31
